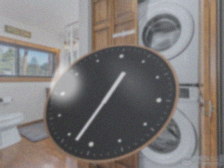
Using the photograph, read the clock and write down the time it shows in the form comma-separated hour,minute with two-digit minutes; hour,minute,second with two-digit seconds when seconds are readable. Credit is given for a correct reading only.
12,33
